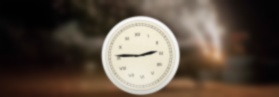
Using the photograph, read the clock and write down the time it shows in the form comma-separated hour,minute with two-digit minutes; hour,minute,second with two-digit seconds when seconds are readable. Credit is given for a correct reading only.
2,46
